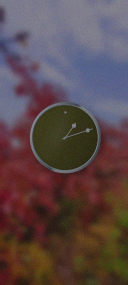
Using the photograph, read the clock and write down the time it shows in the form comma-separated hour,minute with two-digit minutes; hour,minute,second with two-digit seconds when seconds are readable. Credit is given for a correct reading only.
1,12
